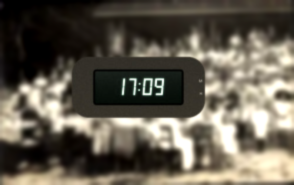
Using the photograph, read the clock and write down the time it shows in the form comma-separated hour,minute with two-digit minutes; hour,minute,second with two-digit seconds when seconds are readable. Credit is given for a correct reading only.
17,09
